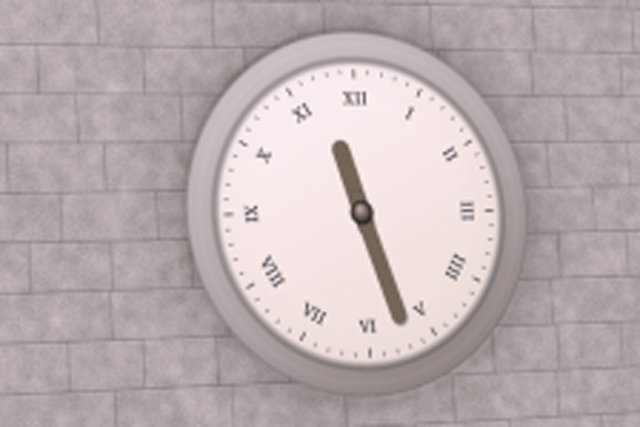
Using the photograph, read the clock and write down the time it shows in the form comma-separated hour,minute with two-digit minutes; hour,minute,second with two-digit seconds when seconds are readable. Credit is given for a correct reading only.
11,27
